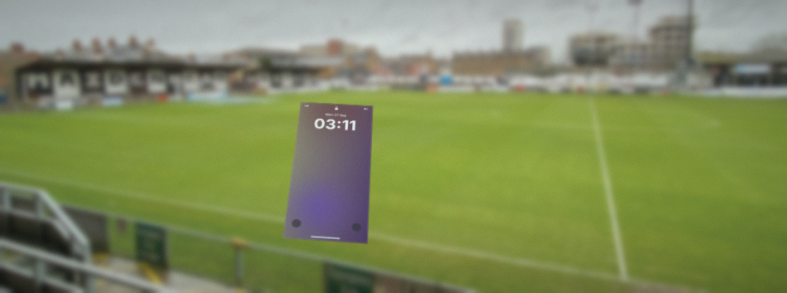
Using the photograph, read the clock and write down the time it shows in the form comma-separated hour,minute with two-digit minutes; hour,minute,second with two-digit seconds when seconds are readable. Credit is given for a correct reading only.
3,11
